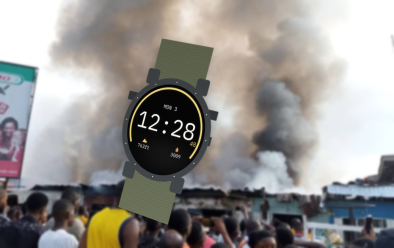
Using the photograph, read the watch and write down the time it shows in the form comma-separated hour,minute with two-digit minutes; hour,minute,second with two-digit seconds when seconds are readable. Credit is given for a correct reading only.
12,28
